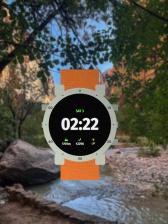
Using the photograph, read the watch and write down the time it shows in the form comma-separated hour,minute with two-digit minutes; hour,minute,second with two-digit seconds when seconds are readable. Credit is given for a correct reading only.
2,22
